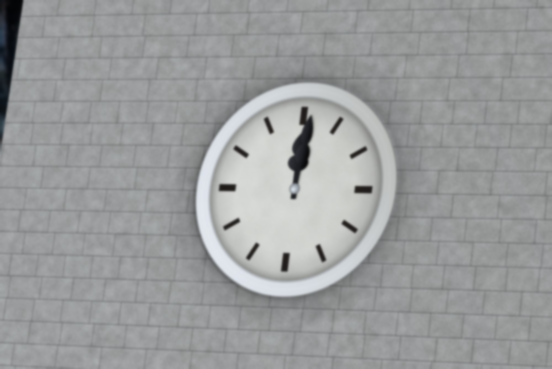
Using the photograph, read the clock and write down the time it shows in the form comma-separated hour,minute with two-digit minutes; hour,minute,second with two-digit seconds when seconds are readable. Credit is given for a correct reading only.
12,01
